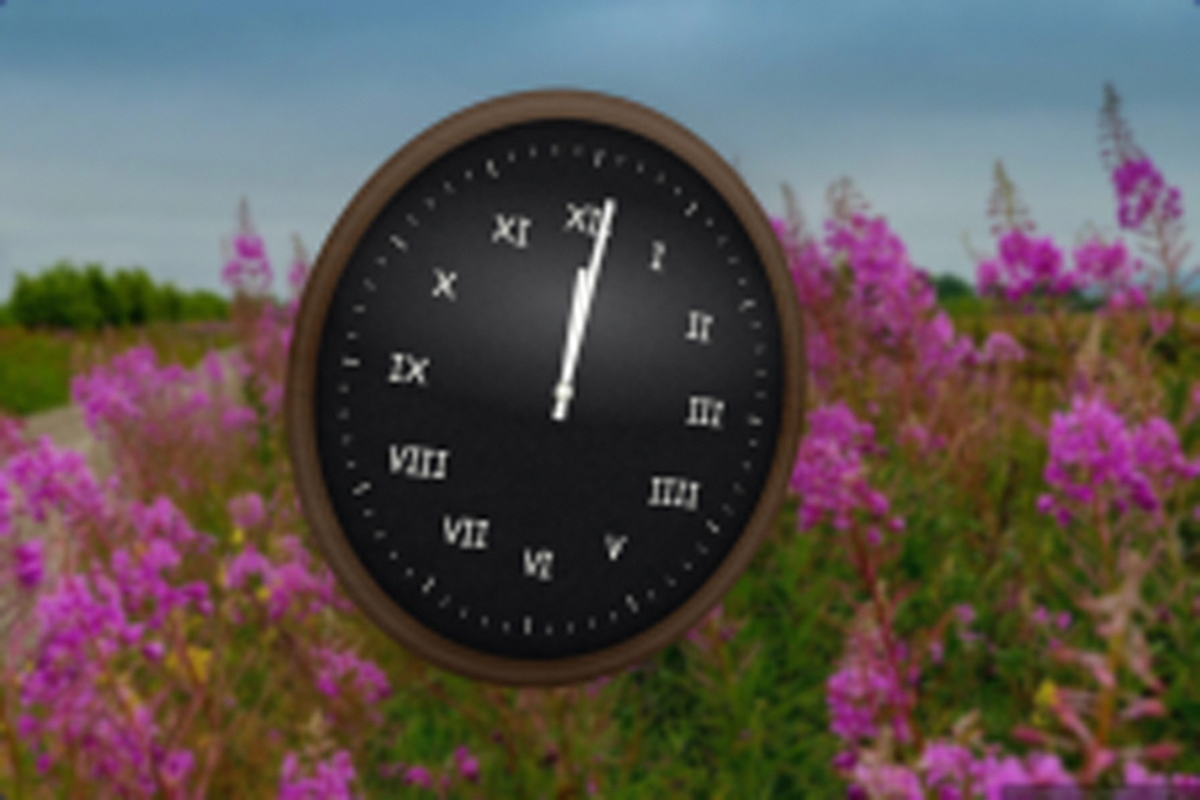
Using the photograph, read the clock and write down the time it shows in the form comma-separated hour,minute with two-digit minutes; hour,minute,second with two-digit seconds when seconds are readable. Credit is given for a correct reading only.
12,01
